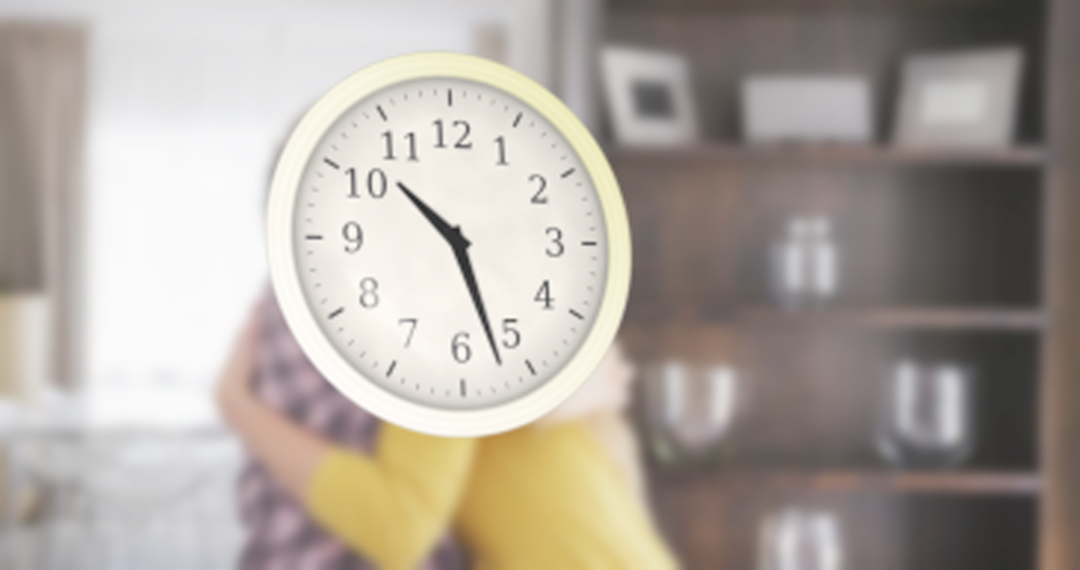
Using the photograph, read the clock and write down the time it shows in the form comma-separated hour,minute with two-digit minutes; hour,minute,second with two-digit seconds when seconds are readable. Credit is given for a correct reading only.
10,27
